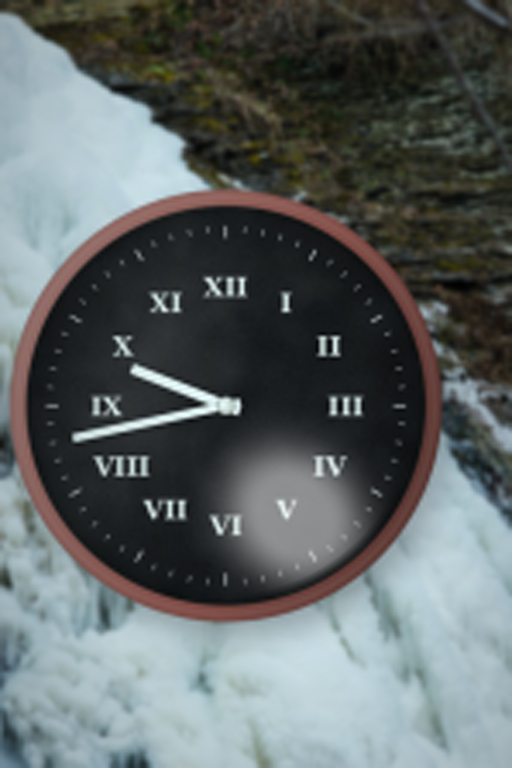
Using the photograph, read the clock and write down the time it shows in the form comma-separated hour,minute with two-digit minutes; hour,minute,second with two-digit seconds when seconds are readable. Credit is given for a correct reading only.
9,43
